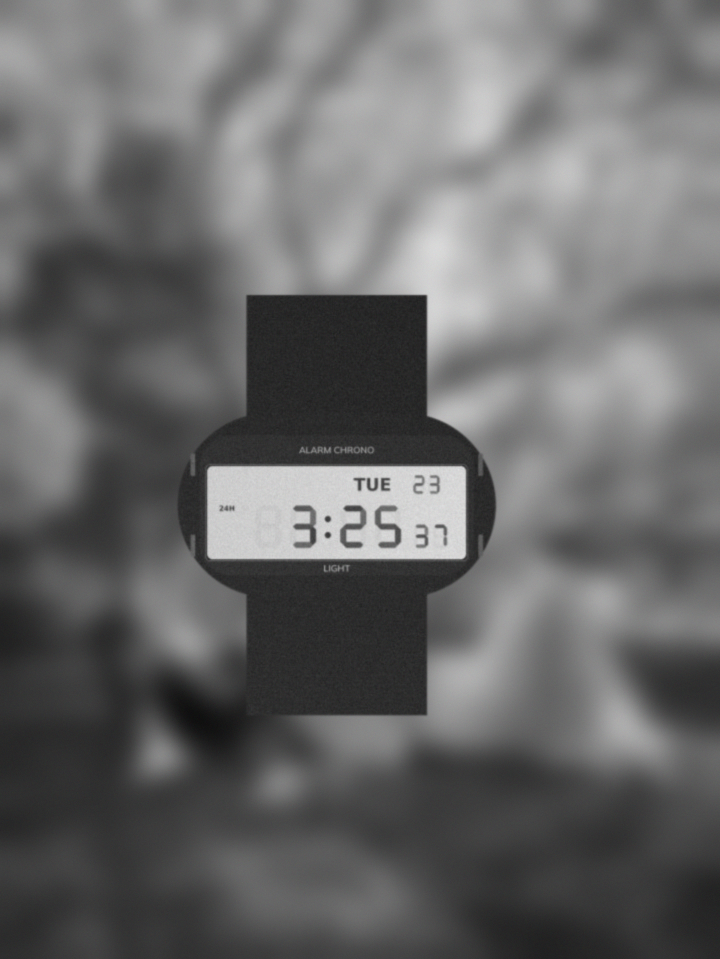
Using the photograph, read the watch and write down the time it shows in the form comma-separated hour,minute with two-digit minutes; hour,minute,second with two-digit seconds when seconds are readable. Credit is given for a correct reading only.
3,25,37
